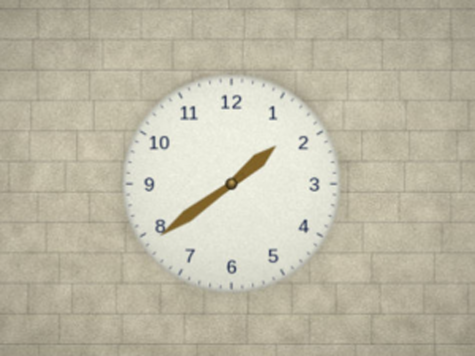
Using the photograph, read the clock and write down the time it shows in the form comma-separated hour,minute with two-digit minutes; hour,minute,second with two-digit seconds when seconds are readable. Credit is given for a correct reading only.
1,39
